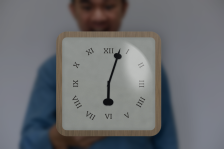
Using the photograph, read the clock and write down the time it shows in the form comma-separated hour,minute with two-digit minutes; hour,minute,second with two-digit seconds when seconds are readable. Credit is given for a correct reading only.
6,03
